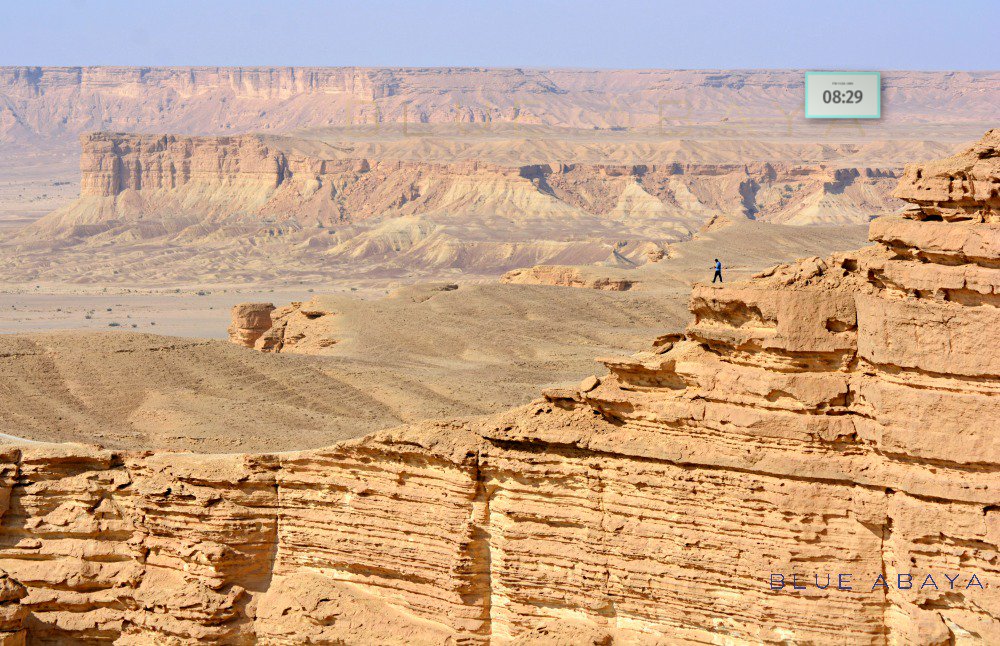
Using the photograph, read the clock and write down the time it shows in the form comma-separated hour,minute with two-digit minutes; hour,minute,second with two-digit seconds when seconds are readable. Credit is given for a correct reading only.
8,29
